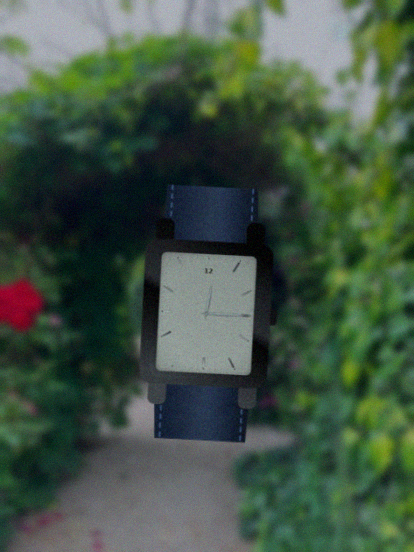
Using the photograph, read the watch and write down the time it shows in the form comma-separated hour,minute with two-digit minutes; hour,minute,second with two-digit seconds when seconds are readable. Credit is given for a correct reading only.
12,15
